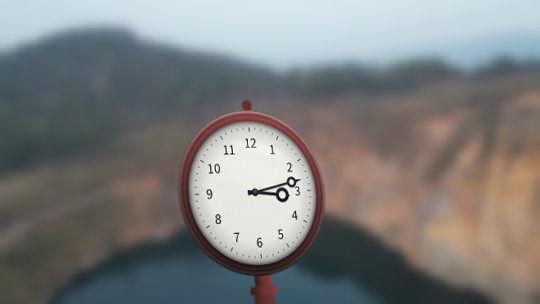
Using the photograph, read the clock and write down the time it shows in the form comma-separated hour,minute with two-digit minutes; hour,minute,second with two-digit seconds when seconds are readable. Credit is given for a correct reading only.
3,13
